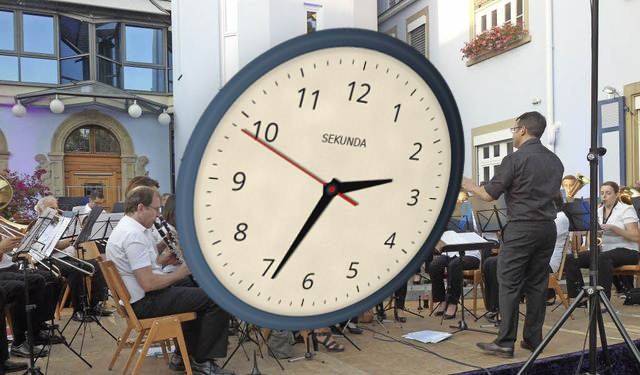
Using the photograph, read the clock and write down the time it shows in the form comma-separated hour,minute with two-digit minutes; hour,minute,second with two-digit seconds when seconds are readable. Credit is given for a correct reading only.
2,33,49
